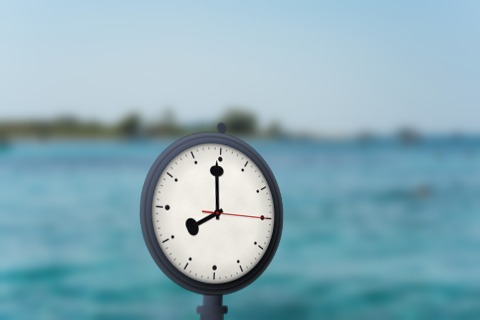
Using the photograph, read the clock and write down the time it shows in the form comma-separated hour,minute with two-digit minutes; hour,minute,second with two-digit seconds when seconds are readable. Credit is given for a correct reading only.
7,59,15
